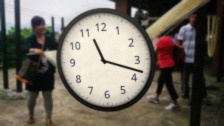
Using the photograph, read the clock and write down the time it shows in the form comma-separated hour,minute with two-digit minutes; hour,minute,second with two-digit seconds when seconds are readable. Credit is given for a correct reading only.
11,18
